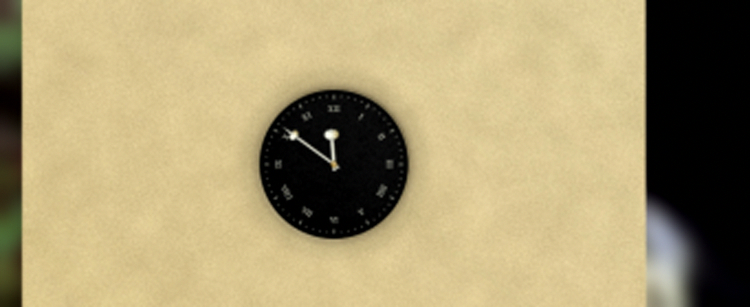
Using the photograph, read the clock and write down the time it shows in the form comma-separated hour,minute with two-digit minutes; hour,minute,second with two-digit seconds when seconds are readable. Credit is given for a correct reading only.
11,51
